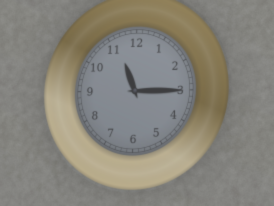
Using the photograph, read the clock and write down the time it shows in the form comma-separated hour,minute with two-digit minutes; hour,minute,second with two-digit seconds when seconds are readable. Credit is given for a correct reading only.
11,15
